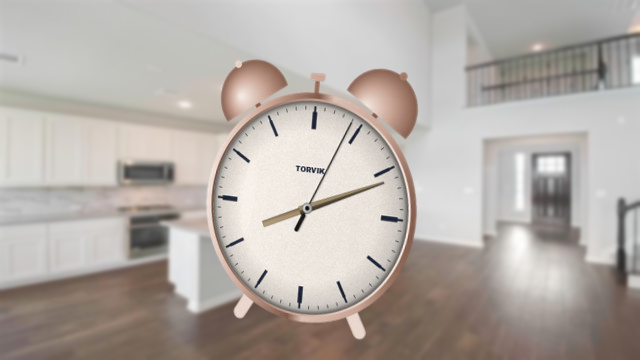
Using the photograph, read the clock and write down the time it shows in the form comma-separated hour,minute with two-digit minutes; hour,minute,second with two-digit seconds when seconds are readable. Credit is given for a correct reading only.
8,11,04
